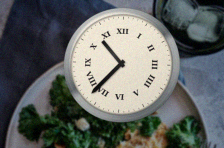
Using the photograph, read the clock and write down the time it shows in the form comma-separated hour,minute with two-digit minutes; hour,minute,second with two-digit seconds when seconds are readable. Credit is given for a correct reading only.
10,37
